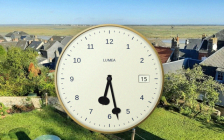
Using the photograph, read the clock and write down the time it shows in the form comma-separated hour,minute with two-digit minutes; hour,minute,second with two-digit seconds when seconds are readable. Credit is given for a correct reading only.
6,28
